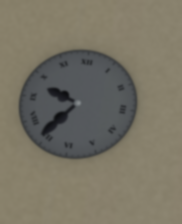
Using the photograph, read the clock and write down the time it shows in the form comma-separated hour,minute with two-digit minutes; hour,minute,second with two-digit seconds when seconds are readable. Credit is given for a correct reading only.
9,36
